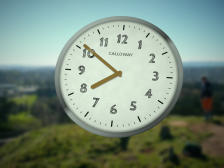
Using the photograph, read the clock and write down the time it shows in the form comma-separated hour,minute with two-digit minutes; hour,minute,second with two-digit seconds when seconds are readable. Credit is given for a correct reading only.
7,51
